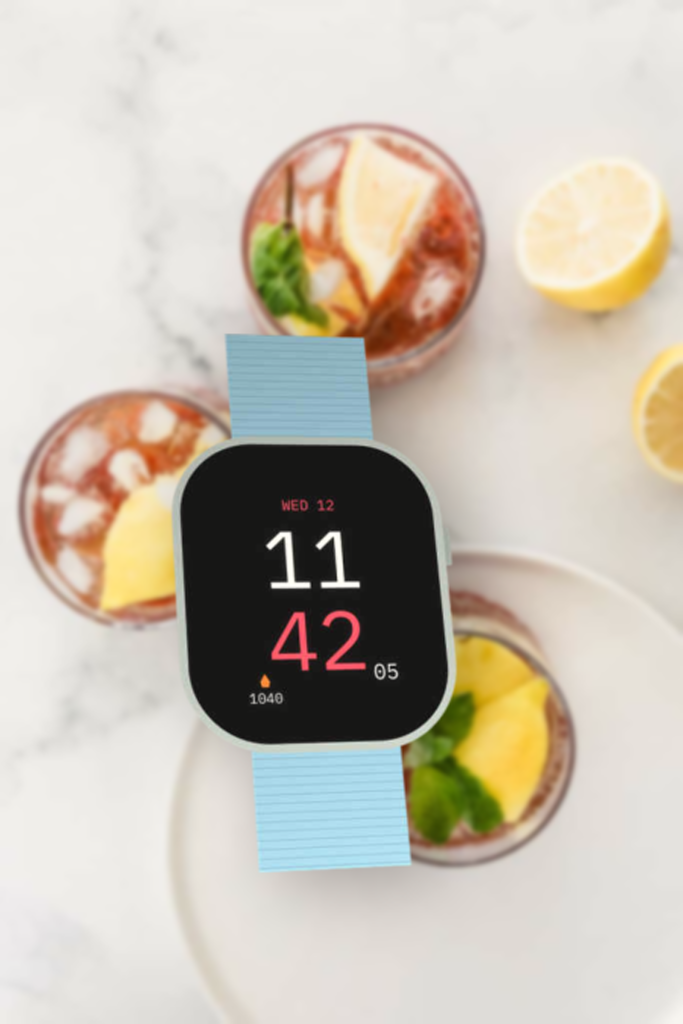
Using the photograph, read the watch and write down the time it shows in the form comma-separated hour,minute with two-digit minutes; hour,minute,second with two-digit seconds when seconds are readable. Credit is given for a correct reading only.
11,42,05
